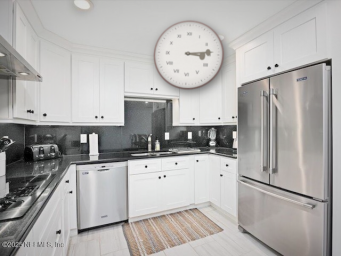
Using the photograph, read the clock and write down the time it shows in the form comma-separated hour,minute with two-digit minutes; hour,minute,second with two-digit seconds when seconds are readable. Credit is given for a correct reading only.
3,14
